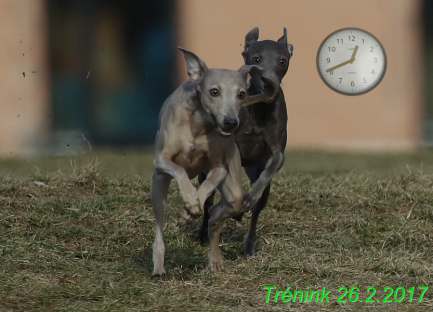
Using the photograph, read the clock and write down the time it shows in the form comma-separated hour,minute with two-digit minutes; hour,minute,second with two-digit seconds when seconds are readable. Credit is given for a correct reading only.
12,41
